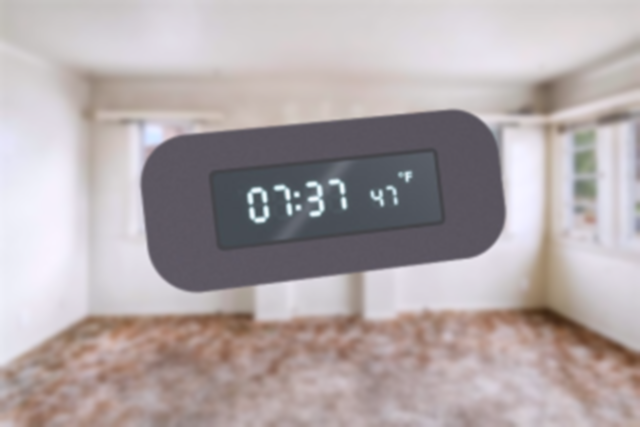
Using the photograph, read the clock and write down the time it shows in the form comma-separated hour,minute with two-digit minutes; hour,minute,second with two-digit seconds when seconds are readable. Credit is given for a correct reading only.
7,37
